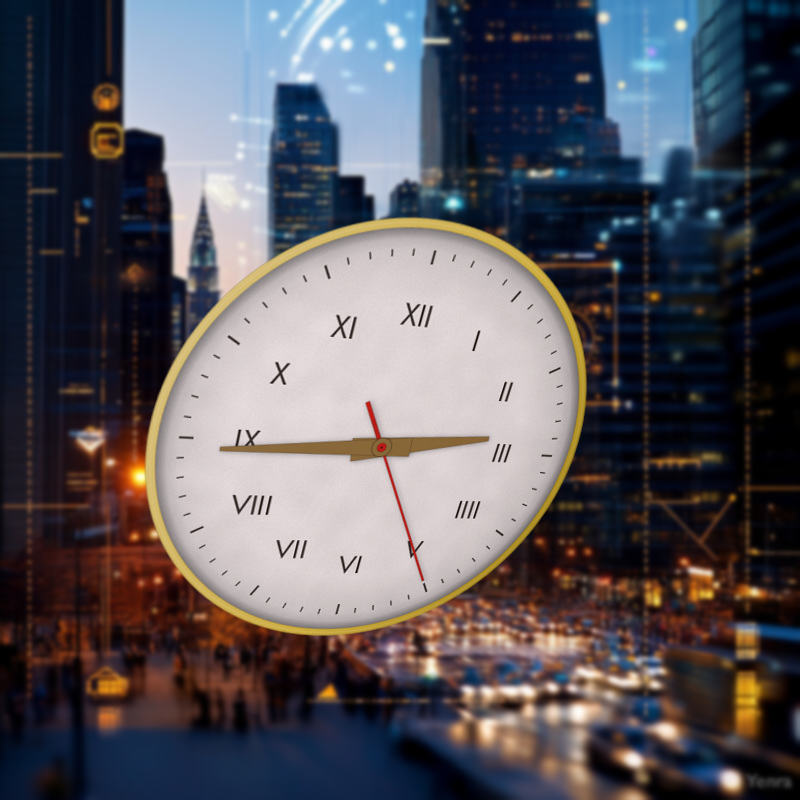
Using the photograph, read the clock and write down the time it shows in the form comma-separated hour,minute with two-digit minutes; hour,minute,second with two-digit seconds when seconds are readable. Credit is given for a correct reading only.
2,44,25
